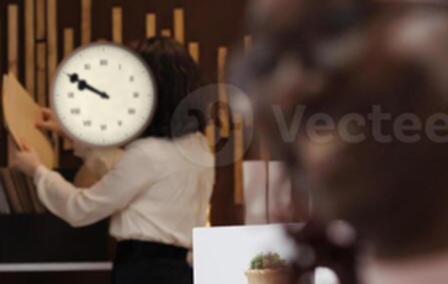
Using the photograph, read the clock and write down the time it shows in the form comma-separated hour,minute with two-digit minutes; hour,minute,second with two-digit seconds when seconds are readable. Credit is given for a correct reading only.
9,50
